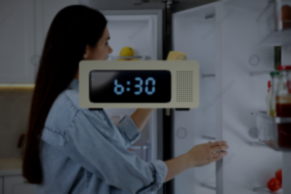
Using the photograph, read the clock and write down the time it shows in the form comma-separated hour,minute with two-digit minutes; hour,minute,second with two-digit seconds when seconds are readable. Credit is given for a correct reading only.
6,30
